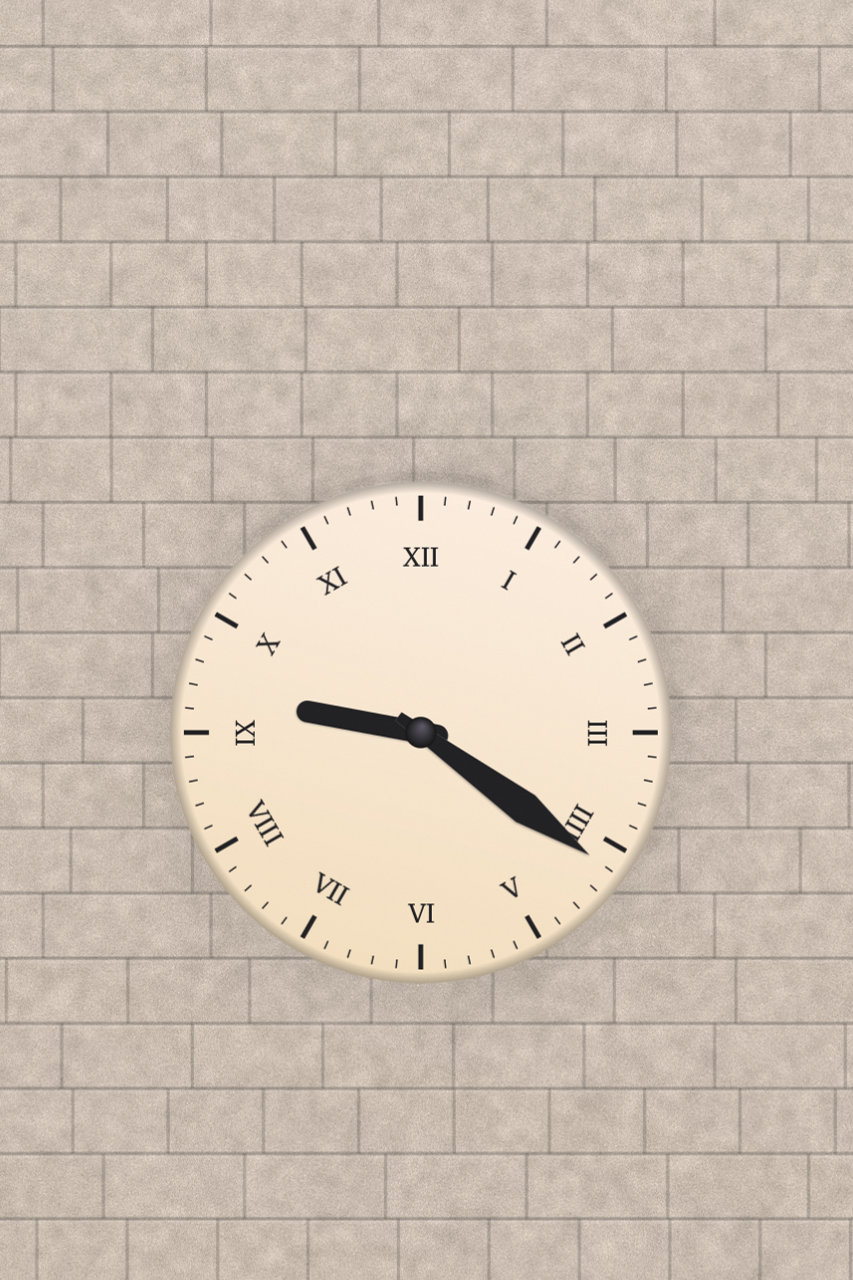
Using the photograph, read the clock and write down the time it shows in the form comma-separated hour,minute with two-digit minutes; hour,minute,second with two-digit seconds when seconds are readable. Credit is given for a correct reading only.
9,21
